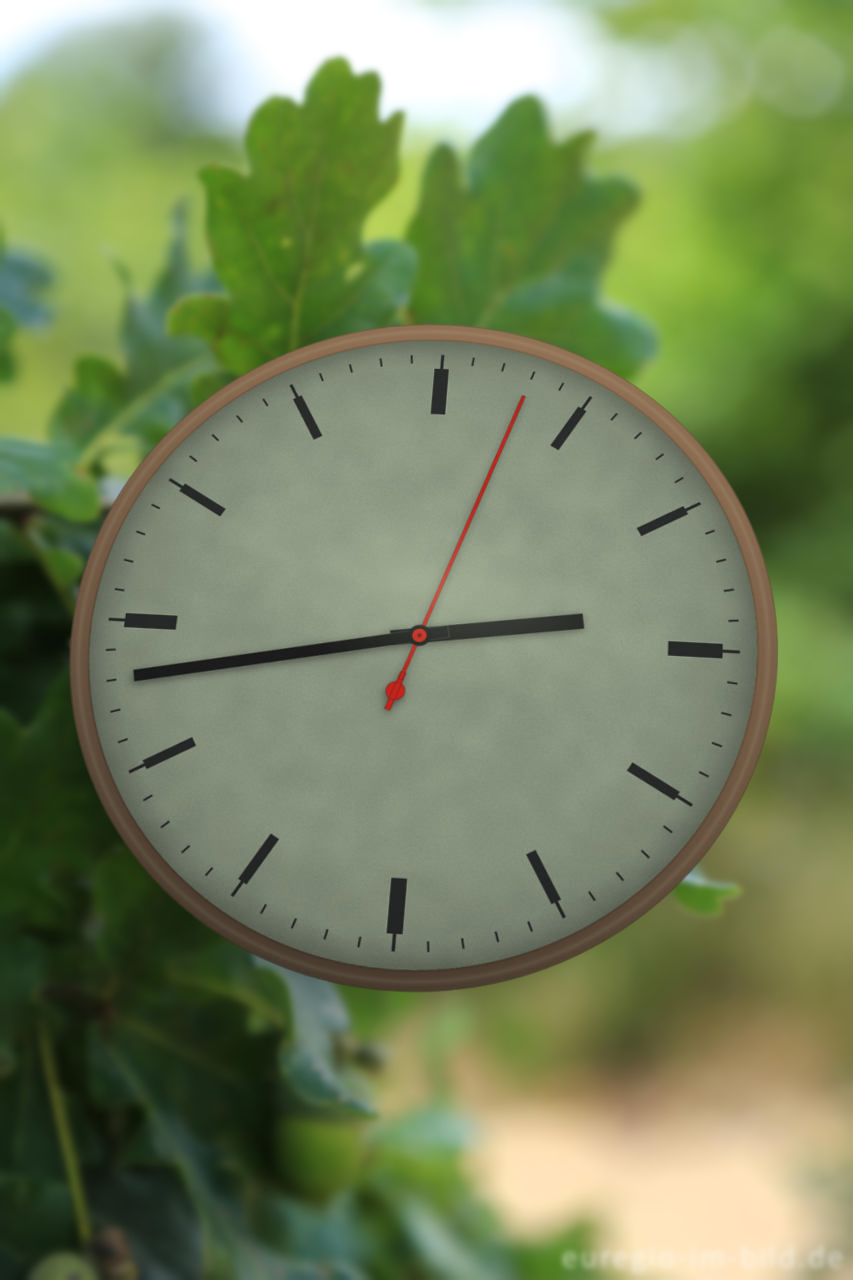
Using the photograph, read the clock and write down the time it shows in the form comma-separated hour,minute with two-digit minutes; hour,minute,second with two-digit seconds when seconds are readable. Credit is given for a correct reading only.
2,43,03
